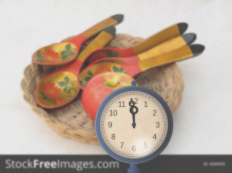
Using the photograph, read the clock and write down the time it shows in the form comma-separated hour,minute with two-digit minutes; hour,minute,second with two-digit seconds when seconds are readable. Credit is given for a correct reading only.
11,59
